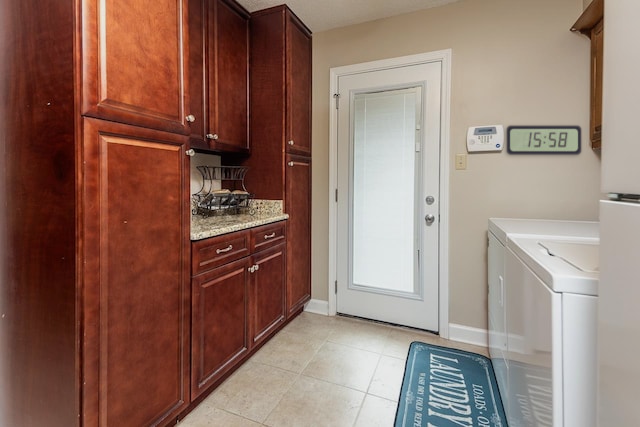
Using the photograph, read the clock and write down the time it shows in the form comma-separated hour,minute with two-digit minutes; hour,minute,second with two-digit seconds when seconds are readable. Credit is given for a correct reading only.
15,58
